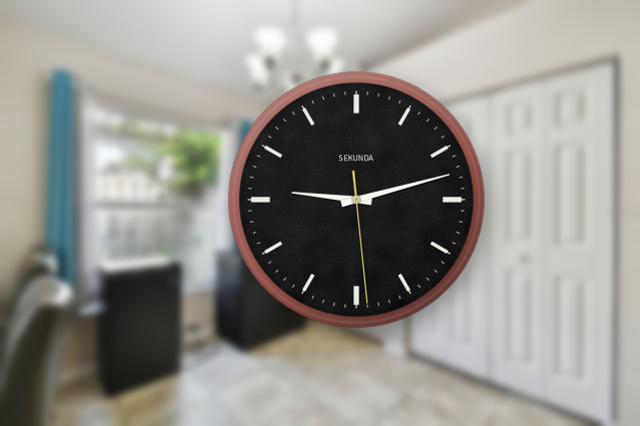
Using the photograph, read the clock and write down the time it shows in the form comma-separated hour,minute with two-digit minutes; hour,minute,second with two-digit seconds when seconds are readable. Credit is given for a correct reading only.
9,12,29
